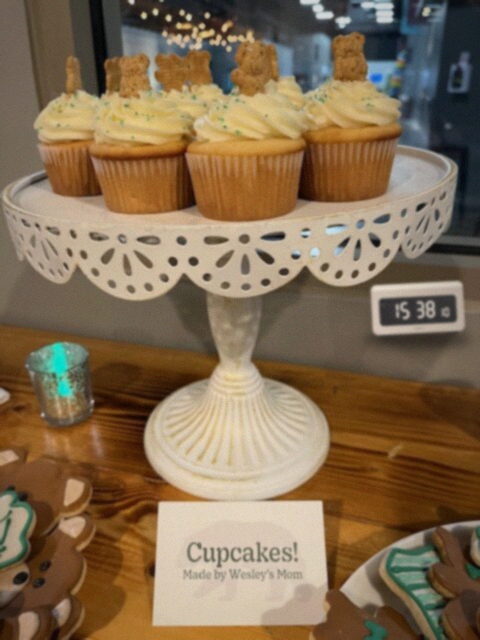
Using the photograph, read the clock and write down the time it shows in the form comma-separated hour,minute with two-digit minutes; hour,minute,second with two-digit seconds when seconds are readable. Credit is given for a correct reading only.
15,38
